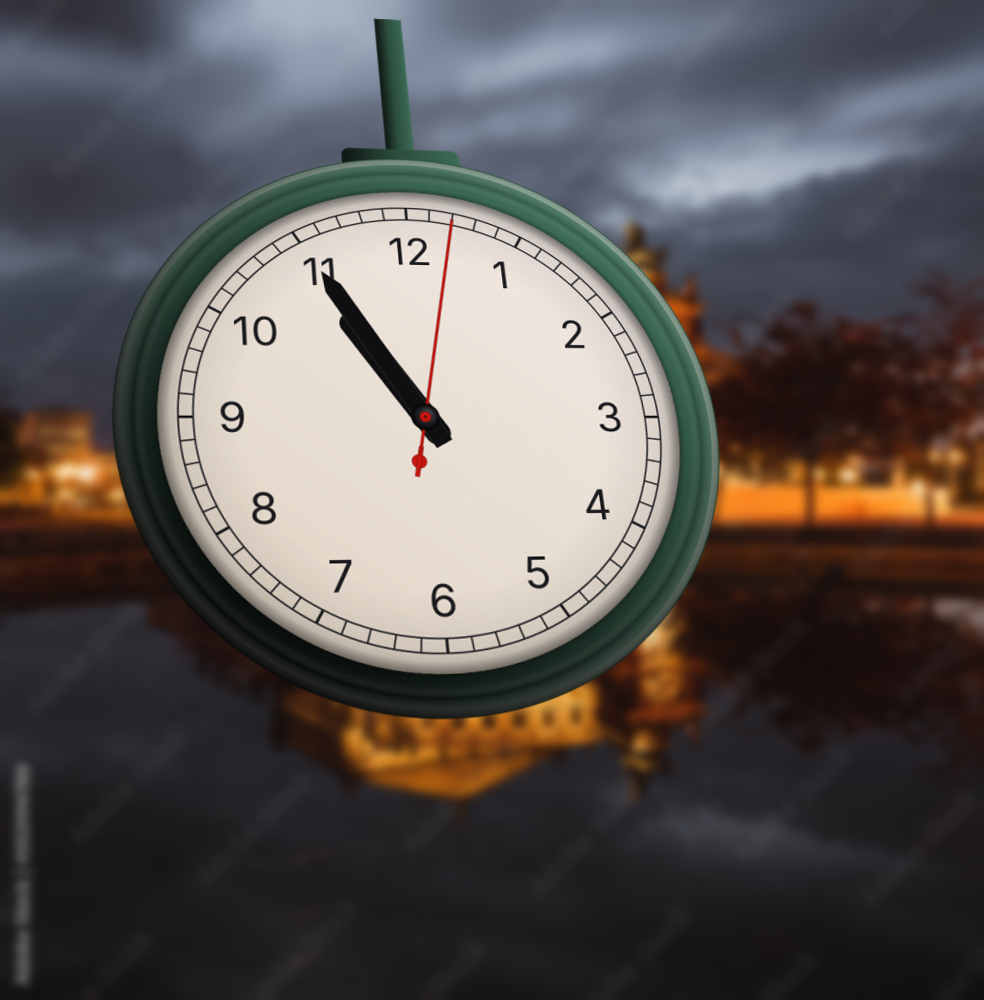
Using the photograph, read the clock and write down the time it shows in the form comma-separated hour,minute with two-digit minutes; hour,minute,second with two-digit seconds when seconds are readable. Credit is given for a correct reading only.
10,55,02
